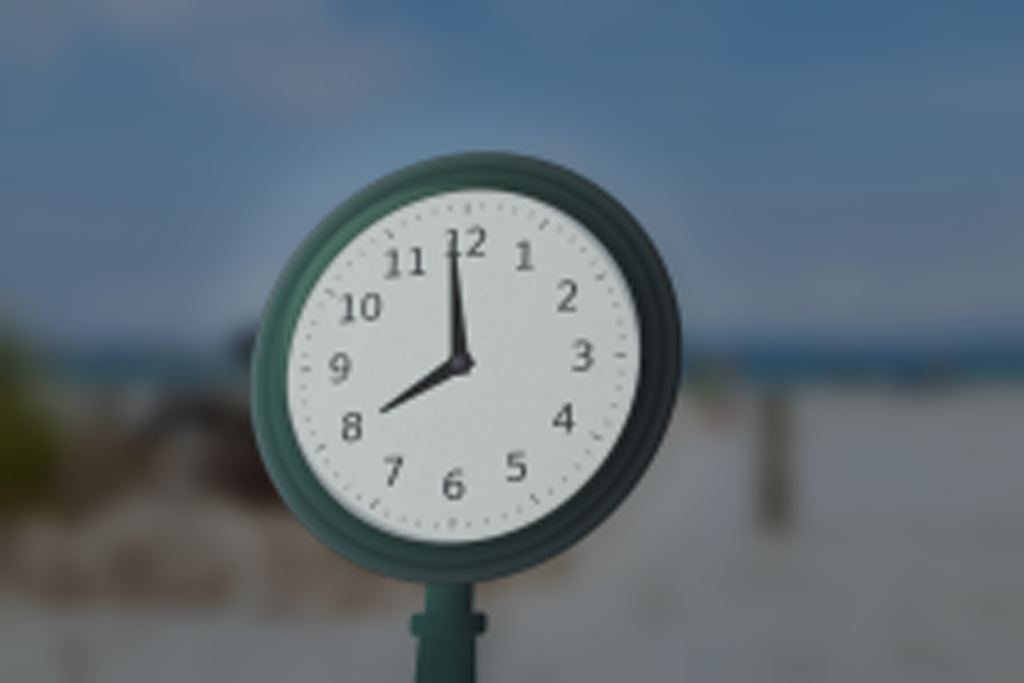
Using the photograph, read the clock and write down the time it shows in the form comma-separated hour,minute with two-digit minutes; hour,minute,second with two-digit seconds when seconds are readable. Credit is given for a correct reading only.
7,59
